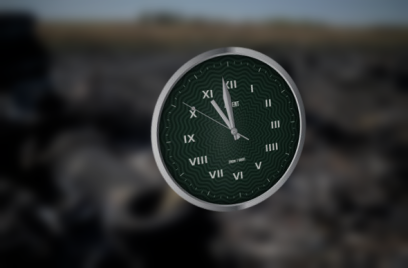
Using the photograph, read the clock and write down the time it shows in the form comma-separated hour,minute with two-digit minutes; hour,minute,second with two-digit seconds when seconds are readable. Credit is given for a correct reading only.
10,58,51
